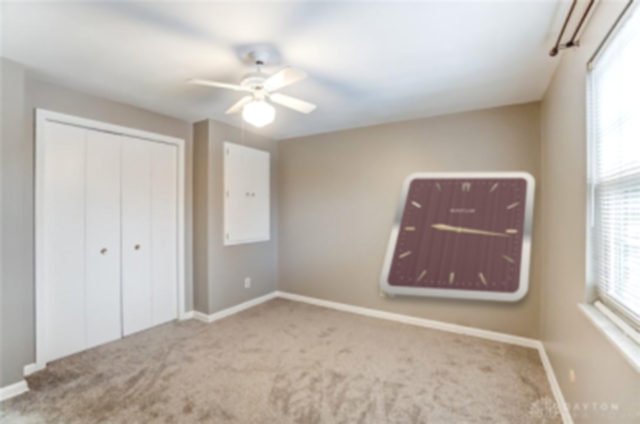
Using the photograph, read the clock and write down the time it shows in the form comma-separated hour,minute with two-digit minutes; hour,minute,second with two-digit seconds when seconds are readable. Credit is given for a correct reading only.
9,16
